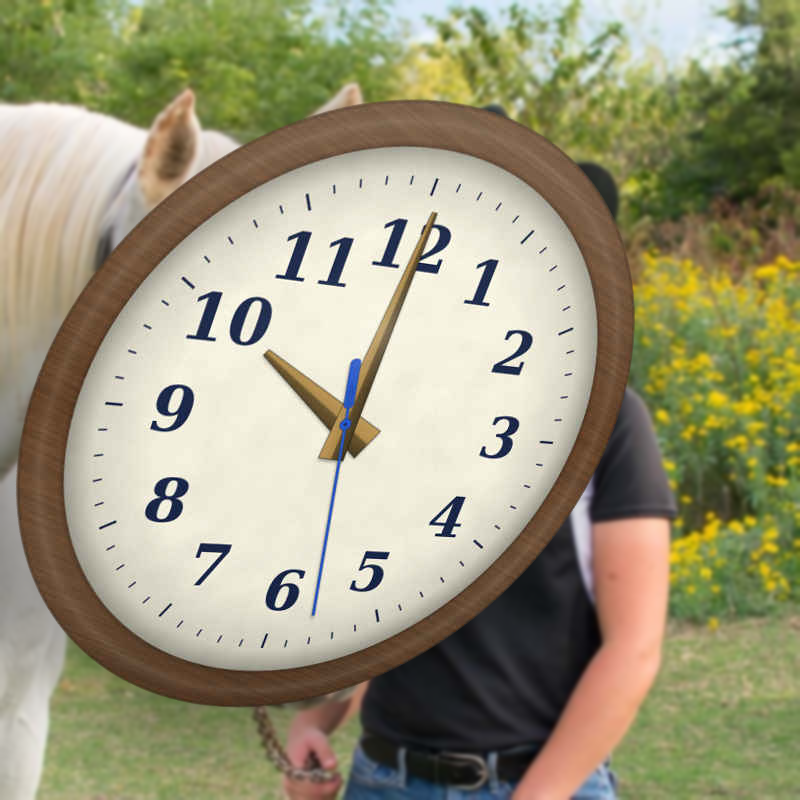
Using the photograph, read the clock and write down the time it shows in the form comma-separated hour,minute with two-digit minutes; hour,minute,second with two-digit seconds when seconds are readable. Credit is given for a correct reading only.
10,00,28
